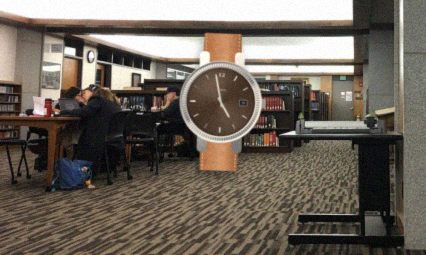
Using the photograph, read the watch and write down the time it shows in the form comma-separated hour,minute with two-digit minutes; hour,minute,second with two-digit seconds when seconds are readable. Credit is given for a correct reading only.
4,58
